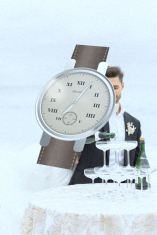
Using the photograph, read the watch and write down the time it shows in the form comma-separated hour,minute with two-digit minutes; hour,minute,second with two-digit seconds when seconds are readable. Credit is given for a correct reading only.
7,04
